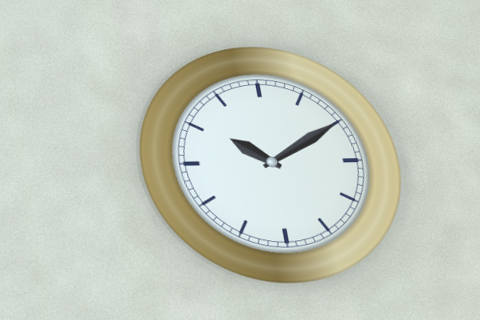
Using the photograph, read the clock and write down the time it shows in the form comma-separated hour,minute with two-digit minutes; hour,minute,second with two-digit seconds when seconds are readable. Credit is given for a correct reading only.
10,10
